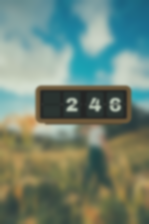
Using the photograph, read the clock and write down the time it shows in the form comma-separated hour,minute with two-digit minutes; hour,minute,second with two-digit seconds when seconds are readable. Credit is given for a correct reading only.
2,46
